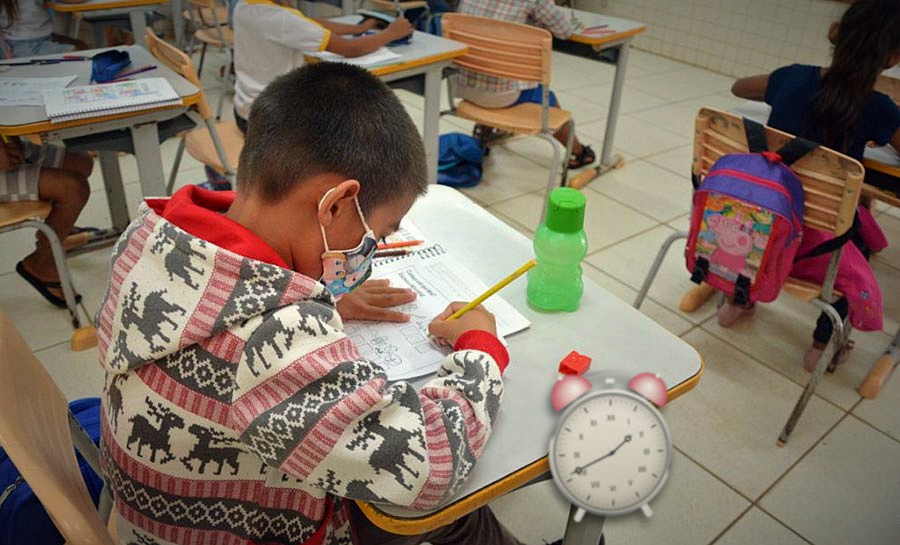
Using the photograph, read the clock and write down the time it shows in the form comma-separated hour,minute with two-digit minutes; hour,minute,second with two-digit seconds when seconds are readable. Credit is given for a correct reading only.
1,41
